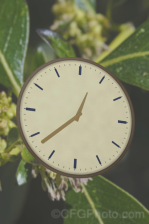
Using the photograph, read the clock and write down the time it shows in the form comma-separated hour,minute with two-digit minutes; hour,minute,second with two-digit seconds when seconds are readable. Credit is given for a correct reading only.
12,38
